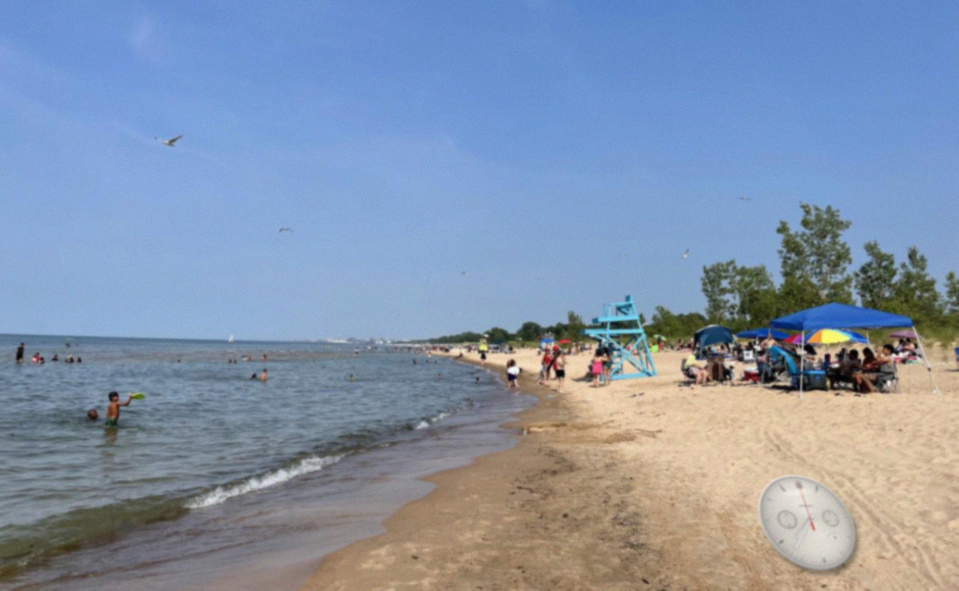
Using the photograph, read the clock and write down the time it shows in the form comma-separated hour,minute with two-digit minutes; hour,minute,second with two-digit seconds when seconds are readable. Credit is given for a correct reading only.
7,37
